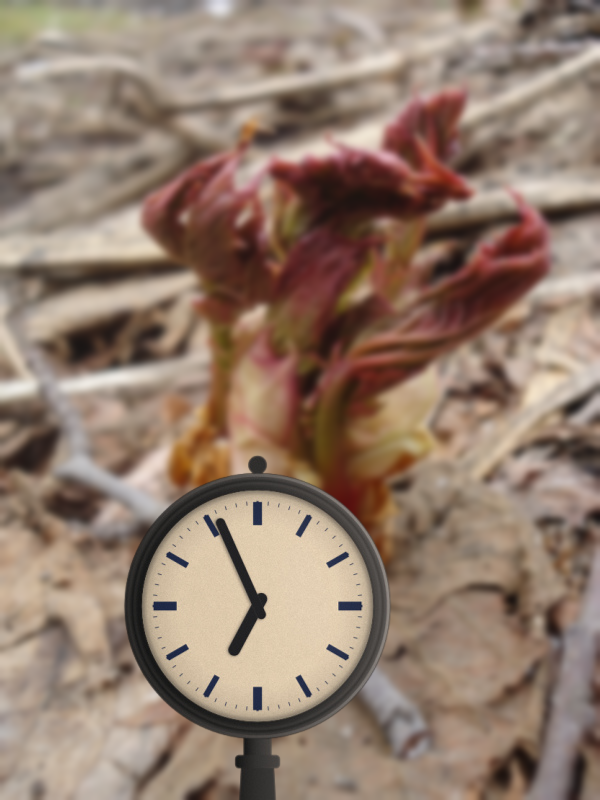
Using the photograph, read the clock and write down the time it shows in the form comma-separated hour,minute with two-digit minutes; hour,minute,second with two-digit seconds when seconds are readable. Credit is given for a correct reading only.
6,56
